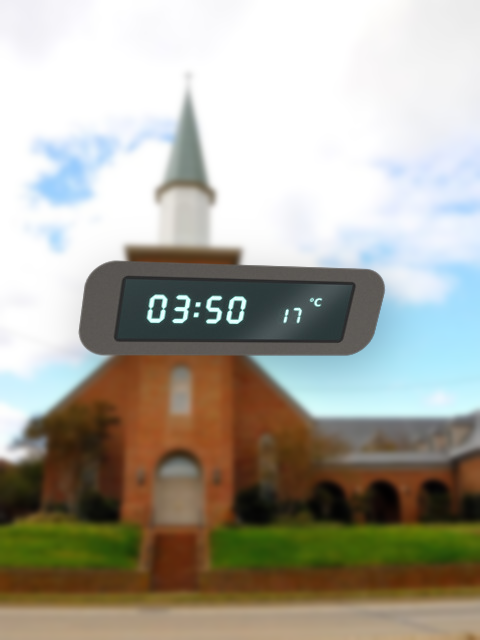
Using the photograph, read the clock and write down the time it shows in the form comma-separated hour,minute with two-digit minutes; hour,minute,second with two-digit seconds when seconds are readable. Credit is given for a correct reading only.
3,50
